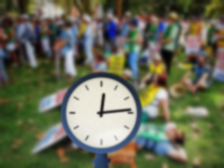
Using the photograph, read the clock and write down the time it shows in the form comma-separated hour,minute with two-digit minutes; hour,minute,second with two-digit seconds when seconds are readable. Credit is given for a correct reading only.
12,14
